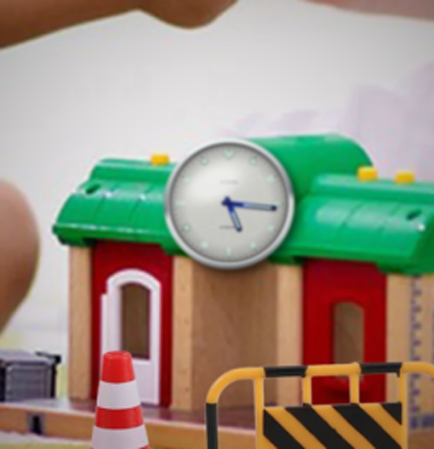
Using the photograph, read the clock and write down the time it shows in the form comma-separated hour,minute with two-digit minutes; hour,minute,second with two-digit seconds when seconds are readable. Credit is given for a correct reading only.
5,16
